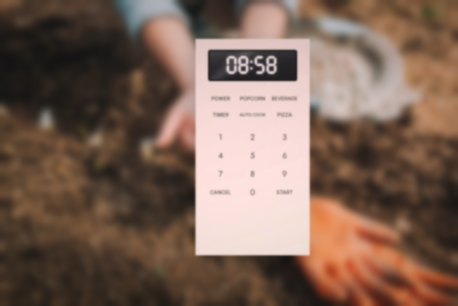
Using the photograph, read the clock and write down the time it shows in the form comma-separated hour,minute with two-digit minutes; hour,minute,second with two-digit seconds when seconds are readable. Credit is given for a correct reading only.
8,58
